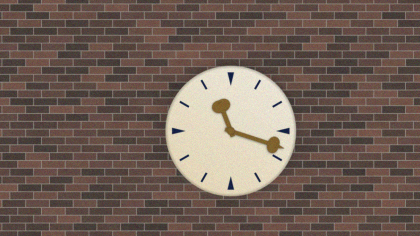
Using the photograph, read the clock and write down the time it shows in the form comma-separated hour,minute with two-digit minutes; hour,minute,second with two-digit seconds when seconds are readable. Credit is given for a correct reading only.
11,18
